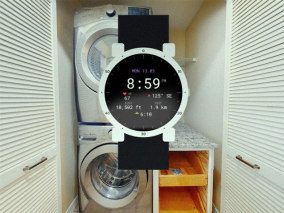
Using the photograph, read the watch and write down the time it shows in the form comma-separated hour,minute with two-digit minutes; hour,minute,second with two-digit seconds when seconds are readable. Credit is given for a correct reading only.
8,59
